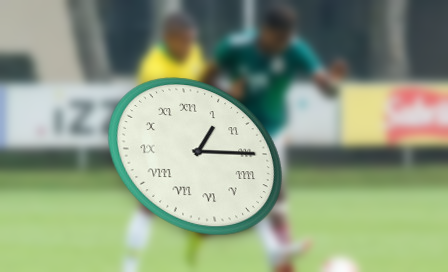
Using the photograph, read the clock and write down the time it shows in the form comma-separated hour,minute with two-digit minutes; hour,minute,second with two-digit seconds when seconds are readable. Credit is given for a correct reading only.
1,15
